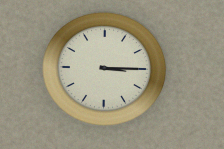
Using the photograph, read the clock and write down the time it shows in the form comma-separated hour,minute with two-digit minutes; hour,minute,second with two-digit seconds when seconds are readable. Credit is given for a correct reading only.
3,15
